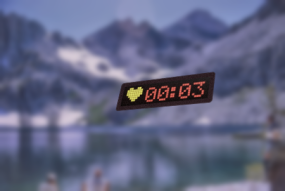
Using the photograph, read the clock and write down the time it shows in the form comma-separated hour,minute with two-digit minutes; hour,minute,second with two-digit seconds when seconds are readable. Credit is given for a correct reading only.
0,03
